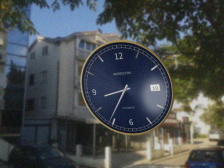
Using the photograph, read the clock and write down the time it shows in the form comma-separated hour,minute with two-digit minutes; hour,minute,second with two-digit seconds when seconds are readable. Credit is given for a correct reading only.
8,36
